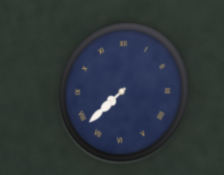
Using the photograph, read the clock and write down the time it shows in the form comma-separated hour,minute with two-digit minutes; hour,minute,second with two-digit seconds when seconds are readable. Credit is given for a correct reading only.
7,38
